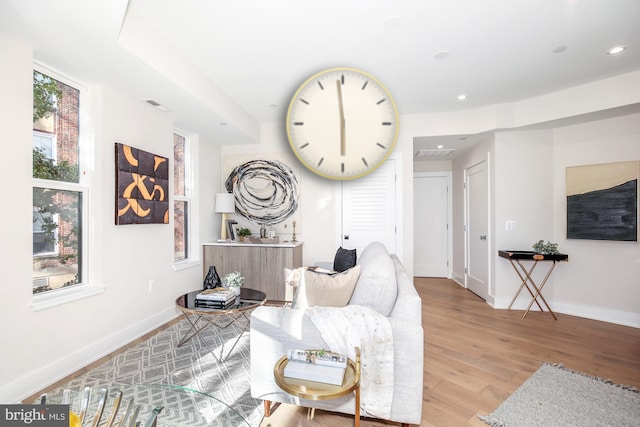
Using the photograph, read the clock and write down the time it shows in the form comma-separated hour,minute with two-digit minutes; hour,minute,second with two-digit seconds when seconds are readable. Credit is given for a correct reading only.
5,59
